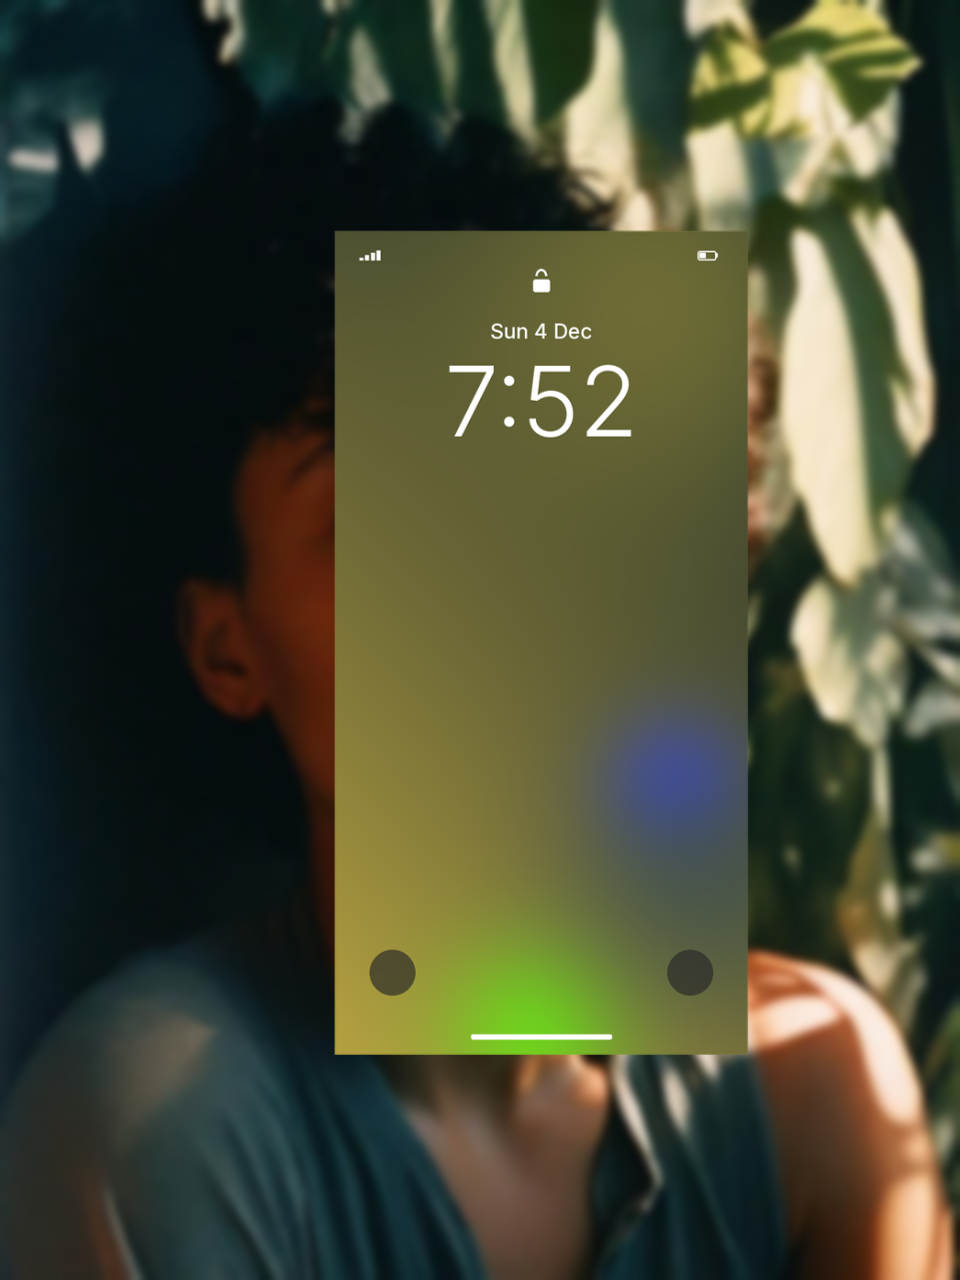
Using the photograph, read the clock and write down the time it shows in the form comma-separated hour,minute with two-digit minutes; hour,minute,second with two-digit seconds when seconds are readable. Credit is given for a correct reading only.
7,52
